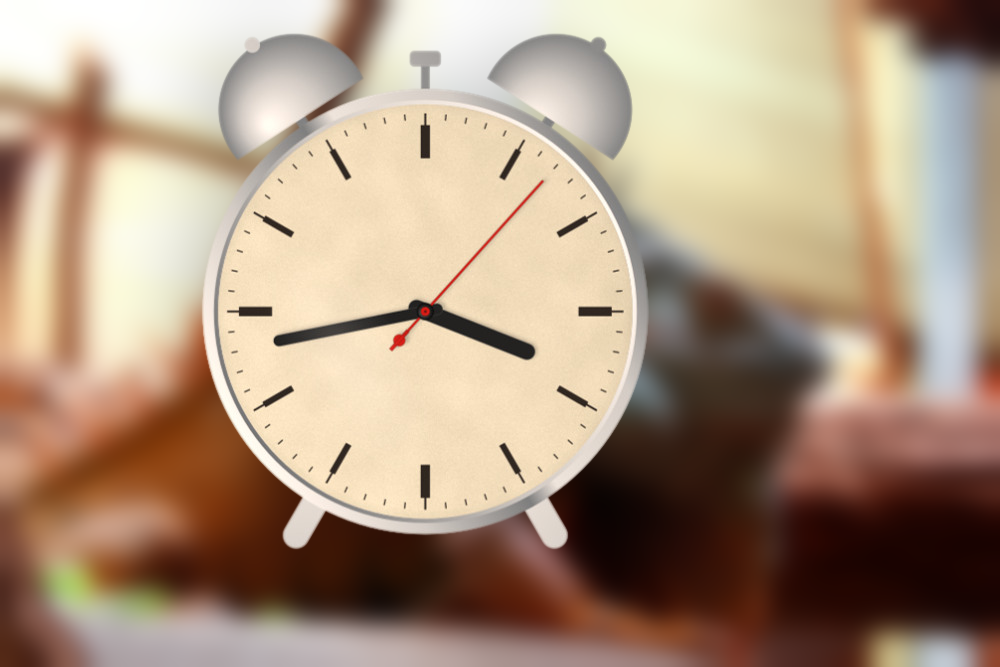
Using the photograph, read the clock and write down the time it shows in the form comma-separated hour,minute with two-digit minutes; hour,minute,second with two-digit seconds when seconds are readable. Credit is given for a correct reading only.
3,43,07
